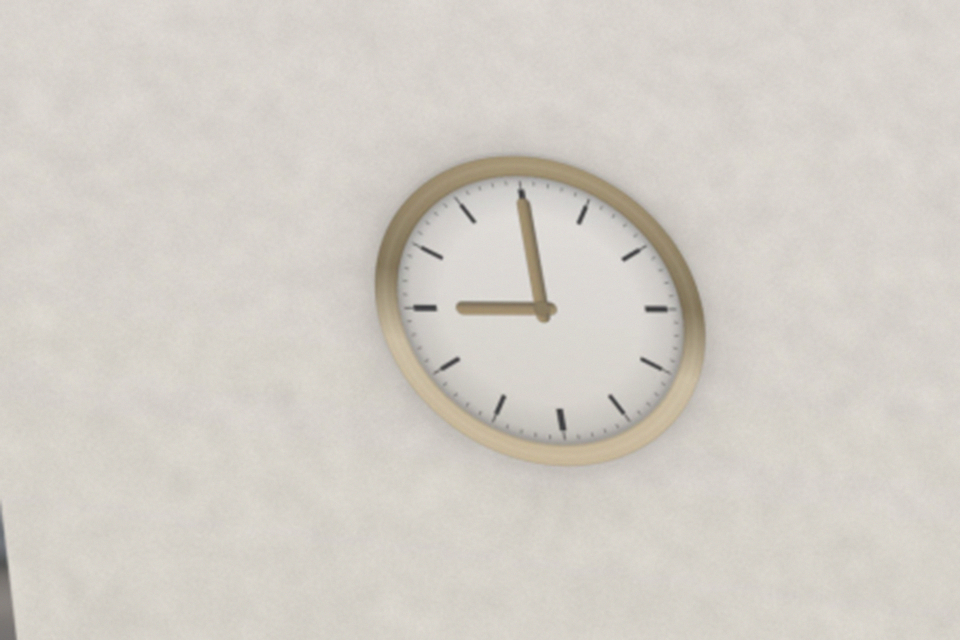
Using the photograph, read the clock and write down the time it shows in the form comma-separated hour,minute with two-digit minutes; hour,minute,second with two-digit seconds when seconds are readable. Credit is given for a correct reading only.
9,00
